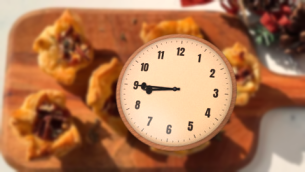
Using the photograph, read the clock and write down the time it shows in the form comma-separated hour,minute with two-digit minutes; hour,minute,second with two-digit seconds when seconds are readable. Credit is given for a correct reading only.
8,45
